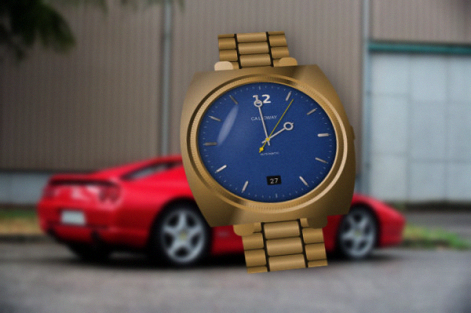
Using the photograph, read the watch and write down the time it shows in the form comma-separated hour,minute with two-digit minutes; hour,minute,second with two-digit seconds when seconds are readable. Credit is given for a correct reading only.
1,59,06
